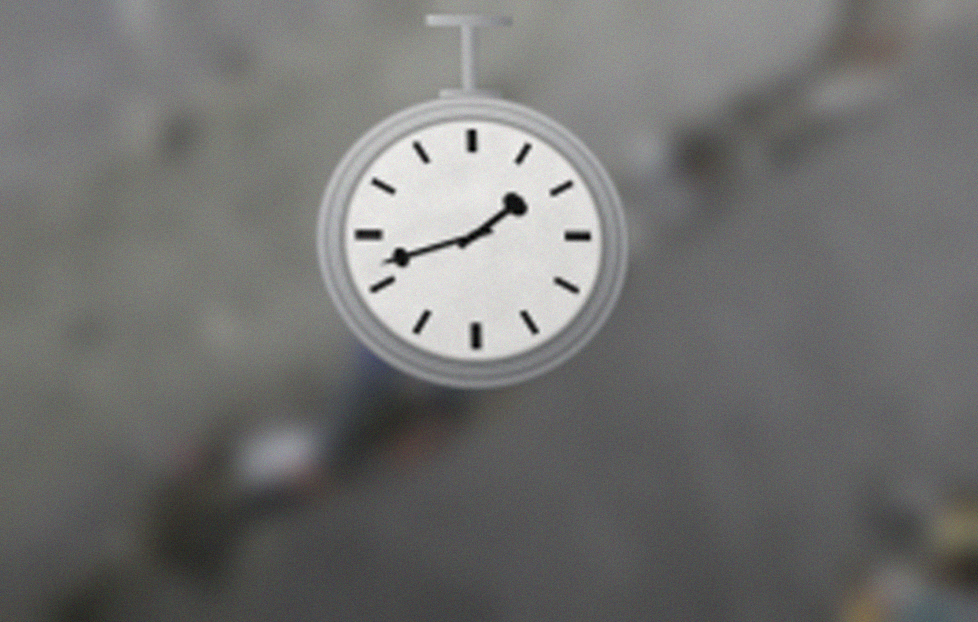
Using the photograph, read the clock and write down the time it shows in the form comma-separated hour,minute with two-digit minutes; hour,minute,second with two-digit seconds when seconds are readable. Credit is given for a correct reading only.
1,42
